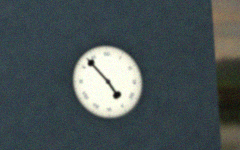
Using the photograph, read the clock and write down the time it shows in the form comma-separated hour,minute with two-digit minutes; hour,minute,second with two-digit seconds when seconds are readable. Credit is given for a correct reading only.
4,53
